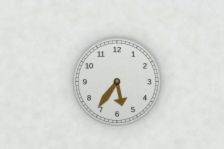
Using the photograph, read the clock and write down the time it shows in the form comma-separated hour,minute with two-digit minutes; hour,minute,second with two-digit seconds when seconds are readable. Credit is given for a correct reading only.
5,36
